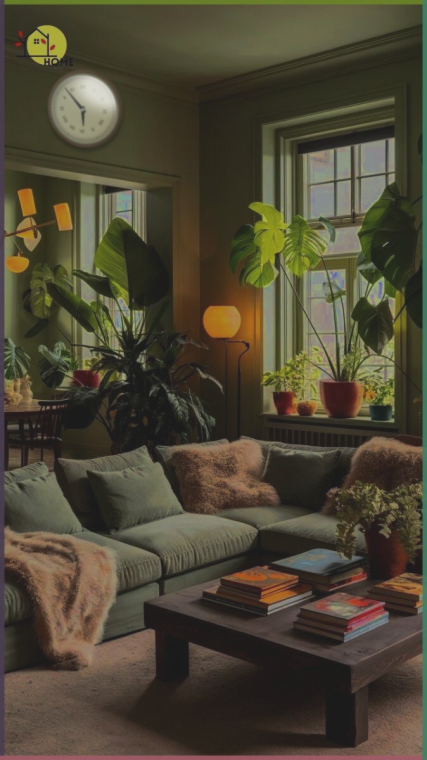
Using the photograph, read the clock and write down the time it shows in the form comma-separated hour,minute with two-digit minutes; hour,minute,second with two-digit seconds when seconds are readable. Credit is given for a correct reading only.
5,53
